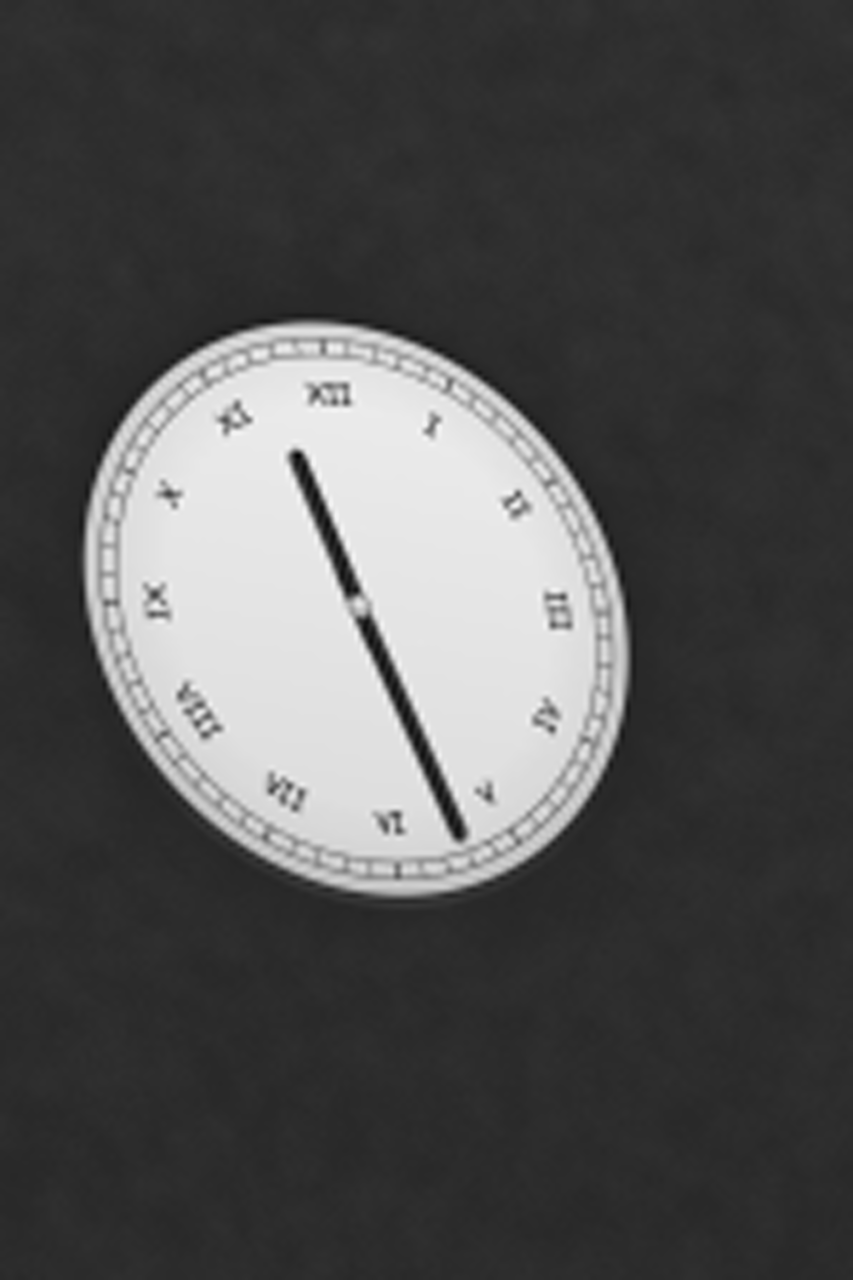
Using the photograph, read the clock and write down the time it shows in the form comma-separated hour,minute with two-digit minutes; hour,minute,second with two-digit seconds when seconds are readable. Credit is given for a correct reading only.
11,27
